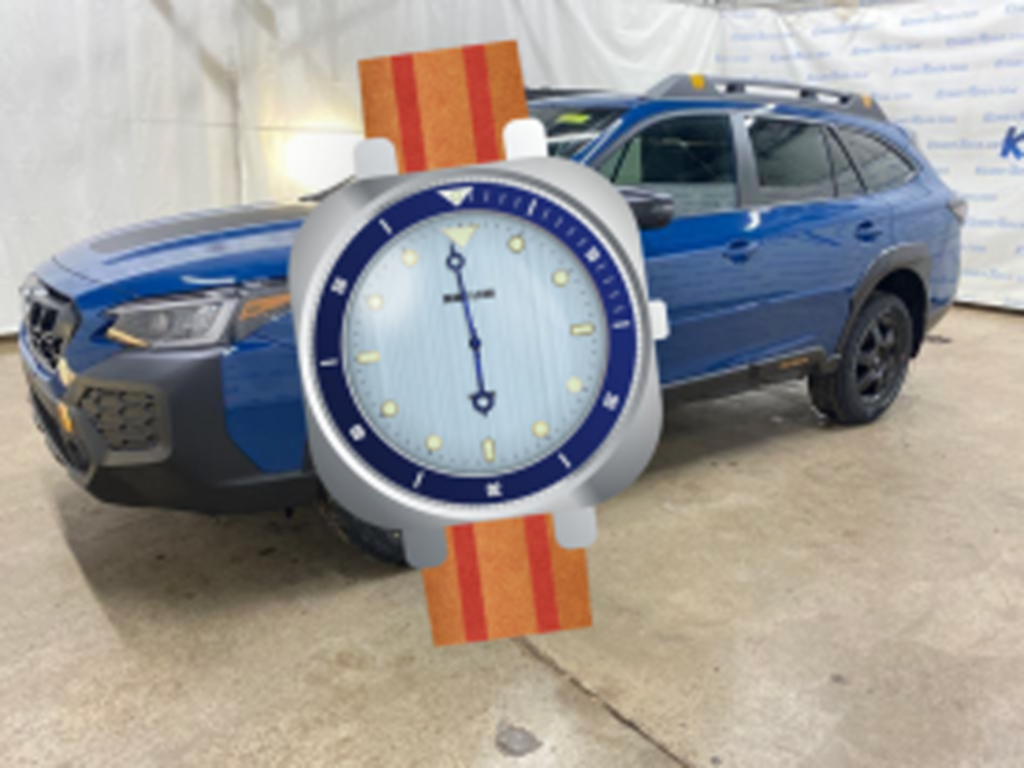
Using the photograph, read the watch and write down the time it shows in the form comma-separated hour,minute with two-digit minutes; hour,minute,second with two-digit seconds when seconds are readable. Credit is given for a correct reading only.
5,59
